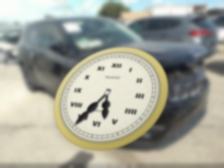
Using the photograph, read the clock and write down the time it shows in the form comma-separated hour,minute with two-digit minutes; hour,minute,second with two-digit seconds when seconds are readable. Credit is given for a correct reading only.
5,35
